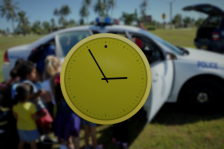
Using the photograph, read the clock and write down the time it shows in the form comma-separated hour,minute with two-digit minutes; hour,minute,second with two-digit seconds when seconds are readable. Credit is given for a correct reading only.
2,55
